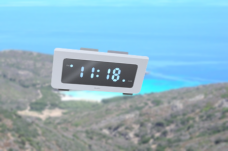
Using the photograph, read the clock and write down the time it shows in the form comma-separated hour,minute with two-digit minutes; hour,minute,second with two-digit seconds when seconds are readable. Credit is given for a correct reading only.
11,18
